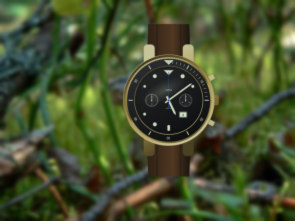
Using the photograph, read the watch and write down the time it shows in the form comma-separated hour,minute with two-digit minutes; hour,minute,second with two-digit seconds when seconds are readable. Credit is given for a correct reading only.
5,09
